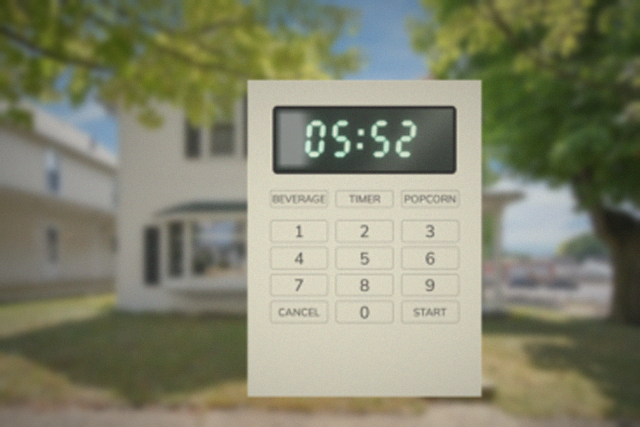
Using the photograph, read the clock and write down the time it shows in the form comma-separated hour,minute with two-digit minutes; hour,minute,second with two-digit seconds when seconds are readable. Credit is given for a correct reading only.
5,52
